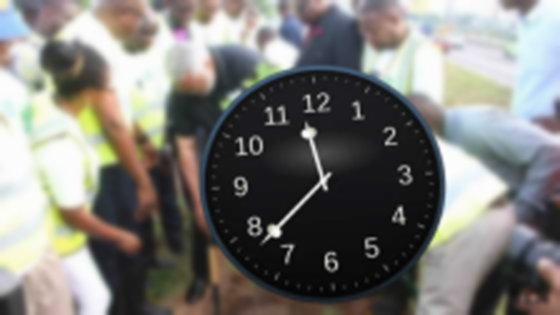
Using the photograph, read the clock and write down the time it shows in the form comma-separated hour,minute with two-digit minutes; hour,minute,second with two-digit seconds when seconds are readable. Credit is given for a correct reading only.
11,38
